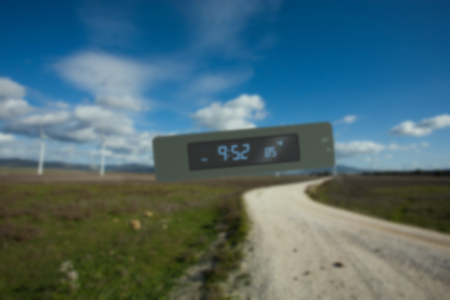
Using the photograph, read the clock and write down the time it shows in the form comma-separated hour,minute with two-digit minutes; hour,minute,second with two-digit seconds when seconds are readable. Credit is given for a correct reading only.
9,52
